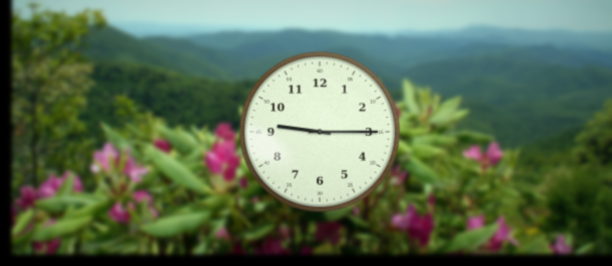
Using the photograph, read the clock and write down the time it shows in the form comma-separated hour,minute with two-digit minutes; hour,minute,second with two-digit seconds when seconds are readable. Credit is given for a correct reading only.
9,15
